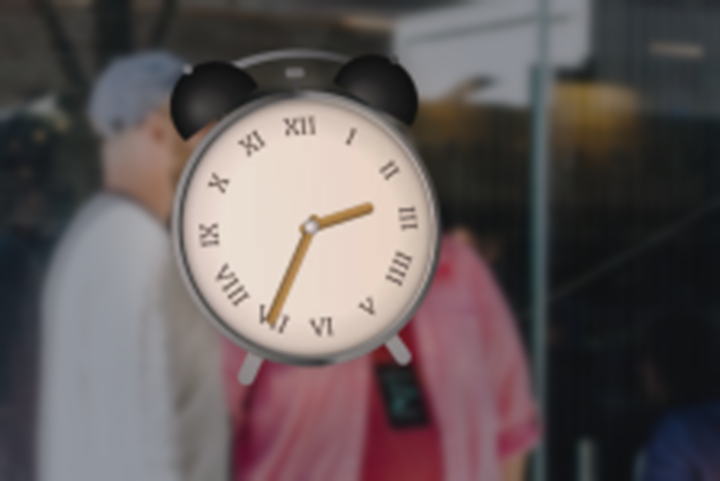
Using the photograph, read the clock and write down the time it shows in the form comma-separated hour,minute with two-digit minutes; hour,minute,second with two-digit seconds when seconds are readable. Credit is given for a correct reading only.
2,35
